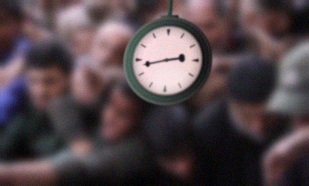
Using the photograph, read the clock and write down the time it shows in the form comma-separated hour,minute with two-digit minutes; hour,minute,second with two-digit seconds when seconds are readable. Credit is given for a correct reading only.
2,43
